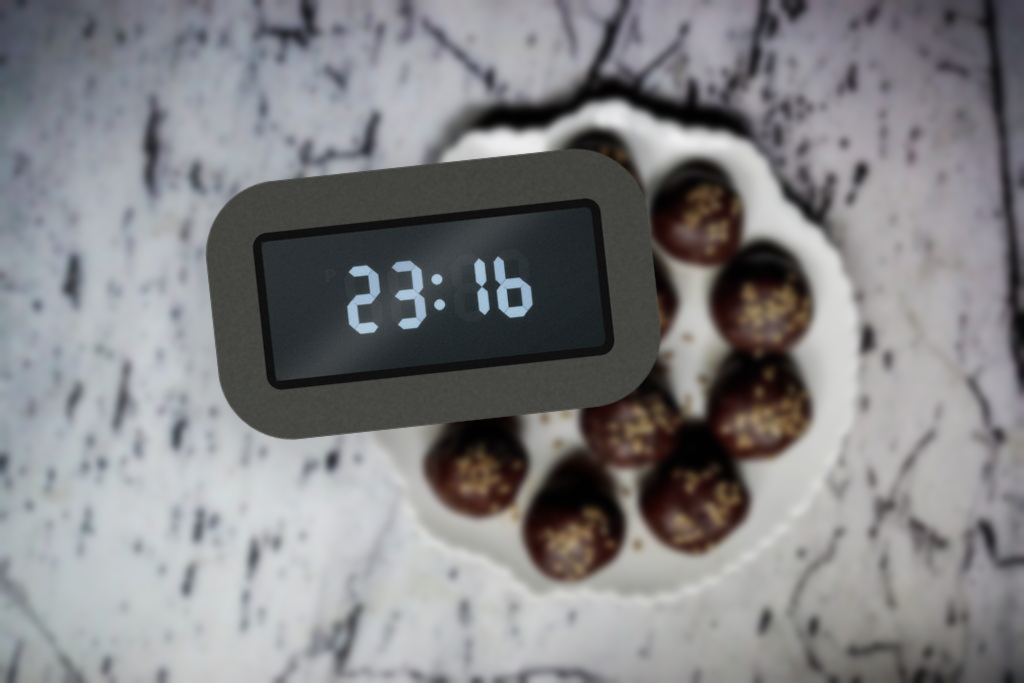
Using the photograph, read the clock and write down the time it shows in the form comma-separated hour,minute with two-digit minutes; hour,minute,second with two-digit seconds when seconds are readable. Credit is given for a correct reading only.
23,16
